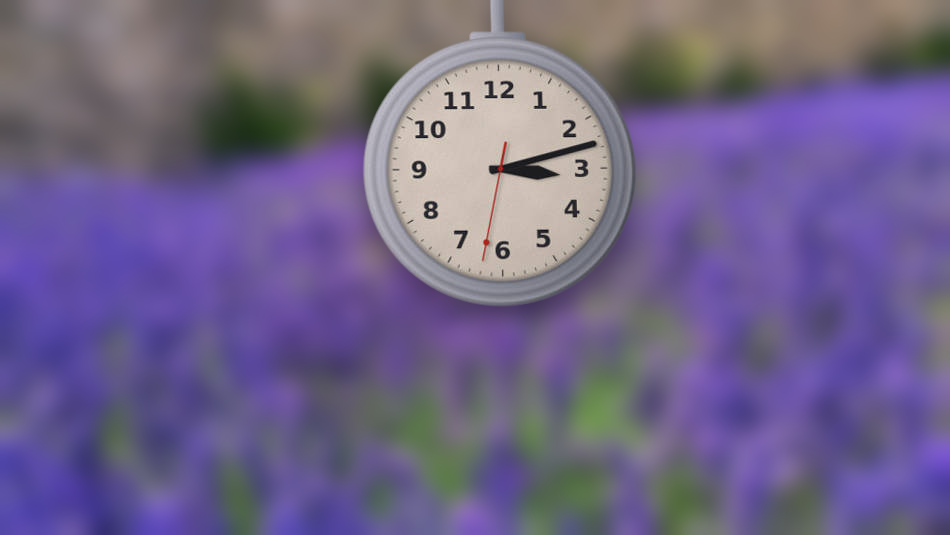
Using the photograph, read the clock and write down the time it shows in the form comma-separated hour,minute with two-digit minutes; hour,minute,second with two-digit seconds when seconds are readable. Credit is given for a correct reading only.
3,12,32
